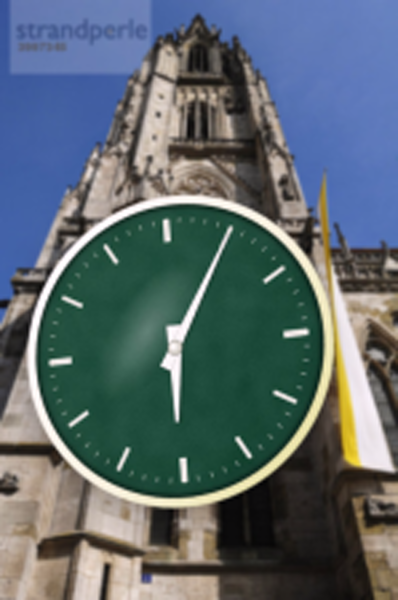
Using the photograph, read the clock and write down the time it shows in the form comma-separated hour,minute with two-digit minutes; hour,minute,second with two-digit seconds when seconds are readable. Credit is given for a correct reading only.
6,05
